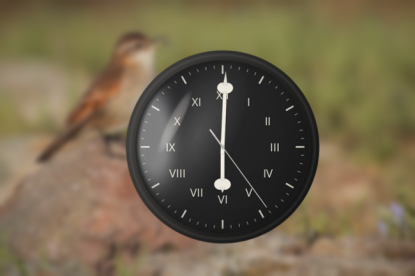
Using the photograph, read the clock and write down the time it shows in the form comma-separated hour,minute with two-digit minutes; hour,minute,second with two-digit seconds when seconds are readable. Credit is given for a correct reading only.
6,00,24
